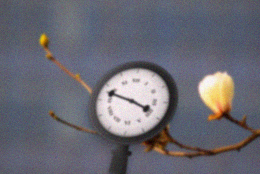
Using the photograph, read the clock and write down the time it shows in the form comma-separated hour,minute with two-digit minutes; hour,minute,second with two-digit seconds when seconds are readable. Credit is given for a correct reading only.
3,48
